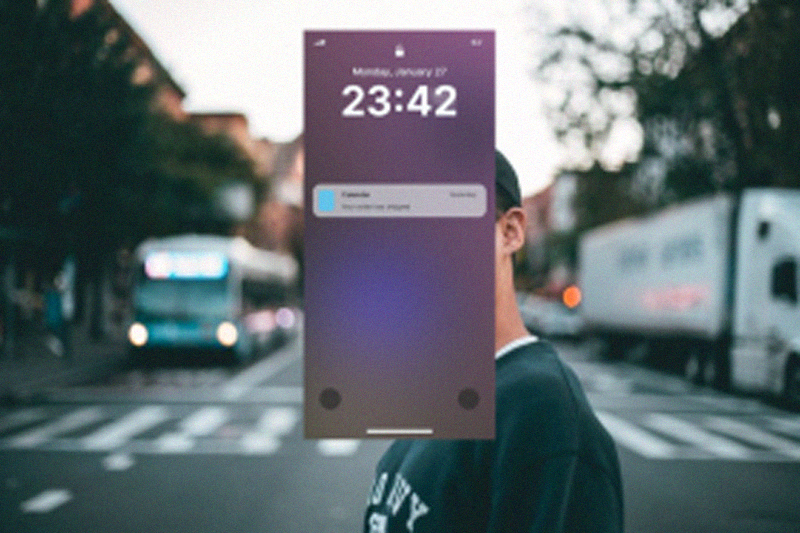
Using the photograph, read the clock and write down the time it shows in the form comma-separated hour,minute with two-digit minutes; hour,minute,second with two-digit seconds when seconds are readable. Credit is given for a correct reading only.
23,42
